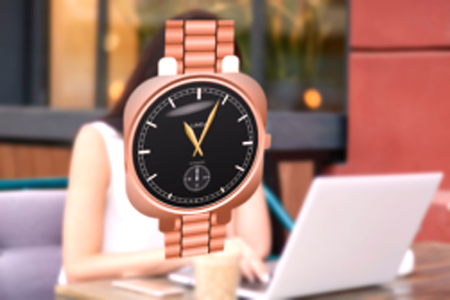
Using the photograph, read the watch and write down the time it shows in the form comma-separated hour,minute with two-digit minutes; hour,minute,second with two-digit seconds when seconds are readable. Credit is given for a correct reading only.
11,04
